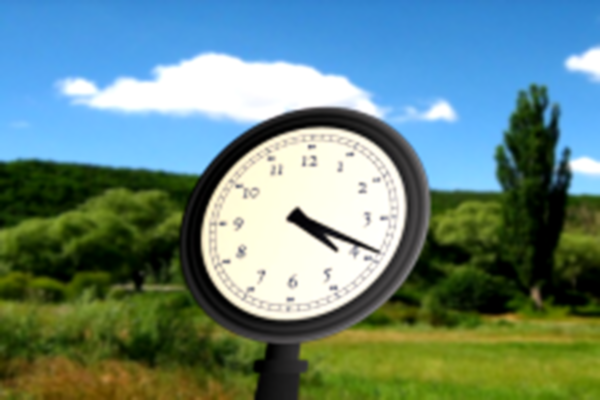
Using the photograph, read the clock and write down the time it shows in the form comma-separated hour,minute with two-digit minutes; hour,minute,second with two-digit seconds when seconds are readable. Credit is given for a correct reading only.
4,19
